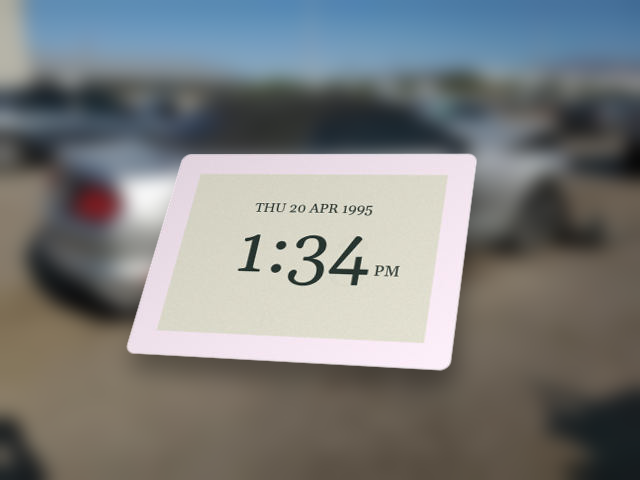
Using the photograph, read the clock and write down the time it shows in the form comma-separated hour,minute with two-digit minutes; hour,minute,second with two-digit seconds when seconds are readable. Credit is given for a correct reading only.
1,34
